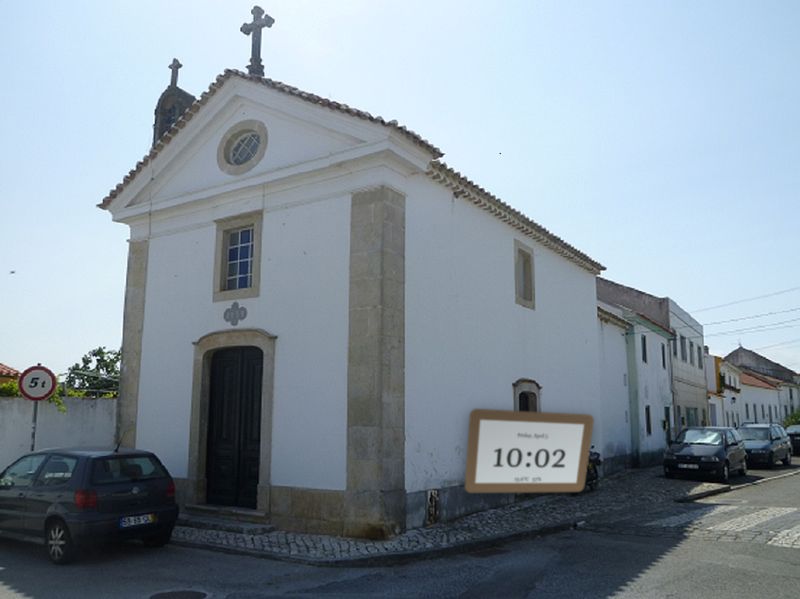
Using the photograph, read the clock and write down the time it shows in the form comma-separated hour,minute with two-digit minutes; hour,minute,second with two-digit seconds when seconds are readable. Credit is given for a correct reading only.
10,02
